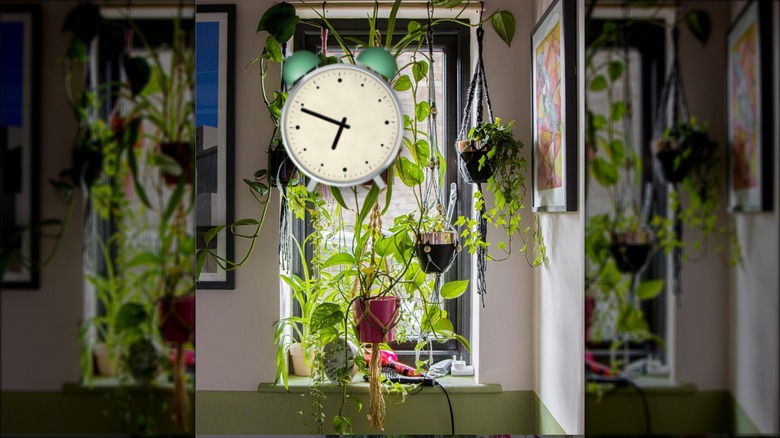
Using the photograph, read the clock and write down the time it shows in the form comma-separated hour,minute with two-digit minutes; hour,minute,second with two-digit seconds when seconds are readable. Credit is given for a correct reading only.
6,49
